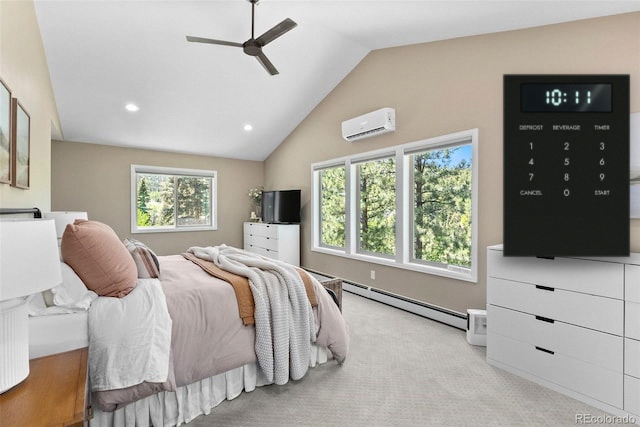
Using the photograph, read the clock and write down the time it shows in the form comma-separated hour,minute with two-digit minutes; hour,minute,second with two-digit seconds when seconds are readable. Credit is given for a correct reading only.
10,11
